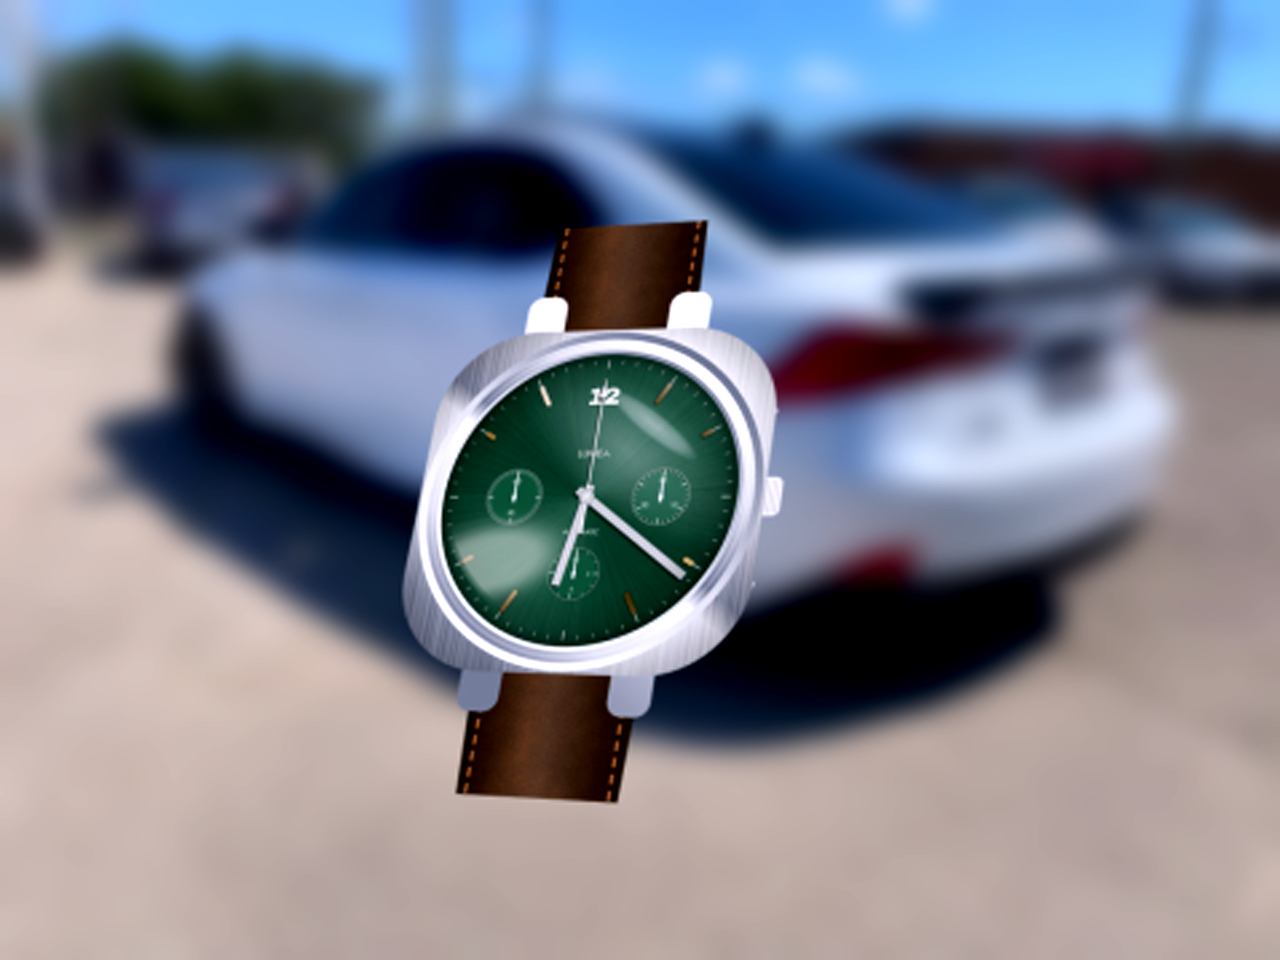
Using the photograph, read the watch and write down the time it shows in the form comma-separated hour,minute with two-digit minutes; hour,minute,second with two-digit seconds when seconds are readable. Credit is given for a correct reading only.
6,21
